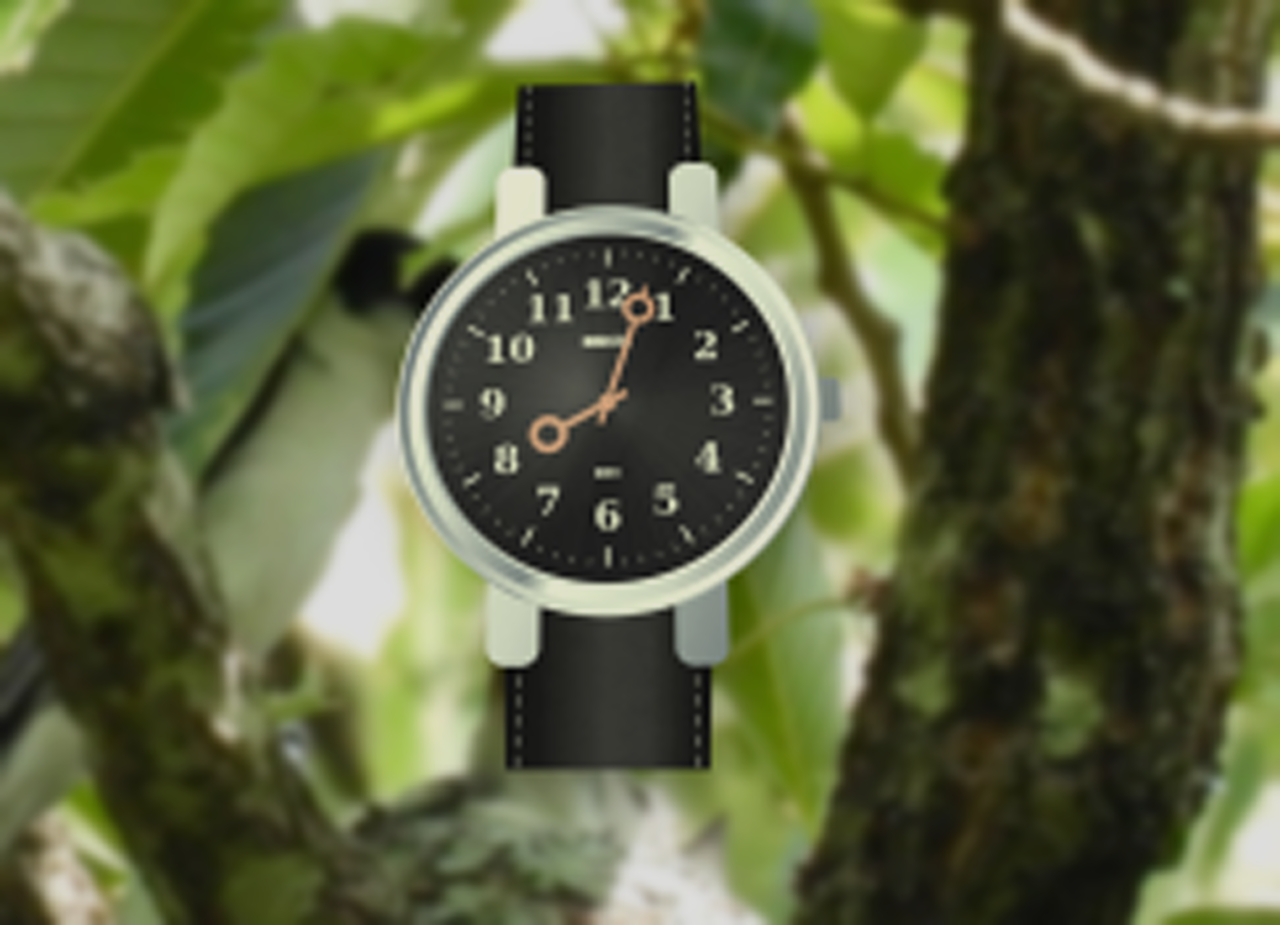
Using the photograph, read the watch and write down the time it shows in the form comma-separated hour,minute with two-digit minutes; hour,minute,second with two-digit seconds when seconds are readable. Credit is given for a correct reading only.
8,03
